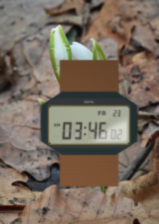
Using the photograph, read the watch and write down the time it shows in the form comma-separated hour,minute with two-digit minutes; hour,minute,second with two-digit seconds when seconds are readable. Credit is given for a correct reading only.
3,46,02
